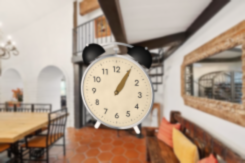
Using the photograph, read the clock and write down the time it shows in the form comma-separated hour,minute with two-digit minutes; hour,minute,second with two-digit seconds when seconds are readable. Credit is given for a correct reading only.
1,05
